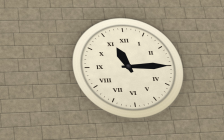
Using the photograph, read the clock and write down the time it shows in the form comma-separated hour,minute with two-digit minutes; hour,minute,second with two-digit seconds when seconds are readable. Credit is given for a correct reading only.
11,15
